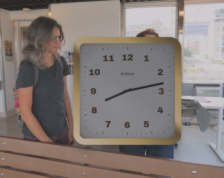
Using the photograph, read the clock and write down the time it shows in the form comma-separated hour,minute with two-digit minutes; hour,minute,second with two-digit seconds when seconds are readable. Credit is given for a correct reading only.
8,13
